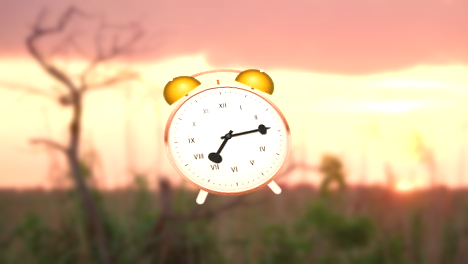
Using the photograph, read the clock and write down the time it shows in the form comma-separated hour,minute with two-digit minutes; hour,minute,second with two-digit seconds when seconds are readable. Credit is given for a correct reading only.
7,14
